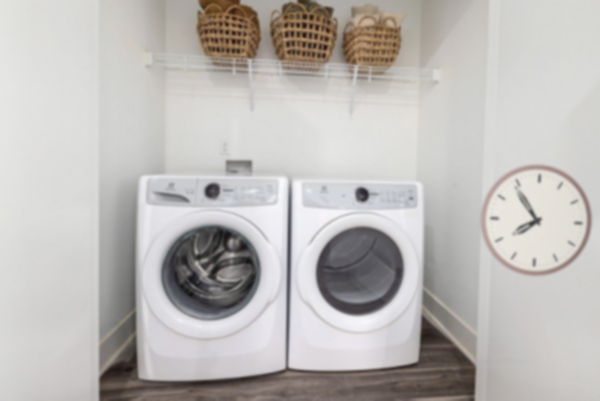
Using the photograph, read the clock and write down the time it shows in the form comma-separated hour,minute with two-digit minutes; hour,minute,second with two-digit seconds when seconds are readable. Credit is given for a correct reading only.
7,54
